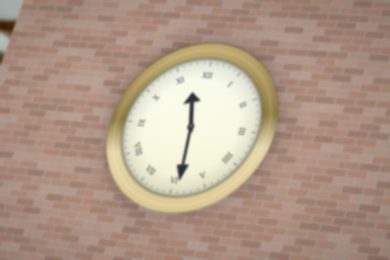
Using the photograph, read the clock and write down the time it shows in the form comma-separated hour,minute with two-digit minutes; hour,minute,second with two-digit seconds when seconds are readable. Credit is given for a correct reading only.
11,29
